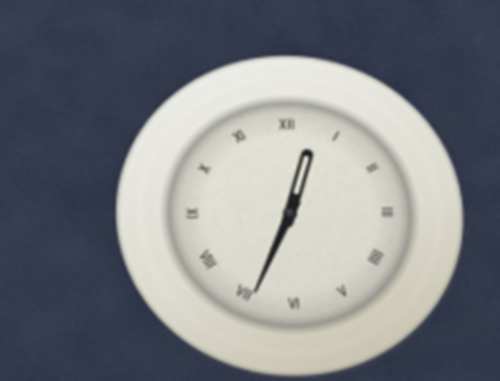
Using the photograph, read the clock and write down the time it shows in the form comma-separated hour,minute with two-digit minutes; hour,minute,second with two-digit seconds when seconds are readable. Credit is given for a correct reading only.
12,34
